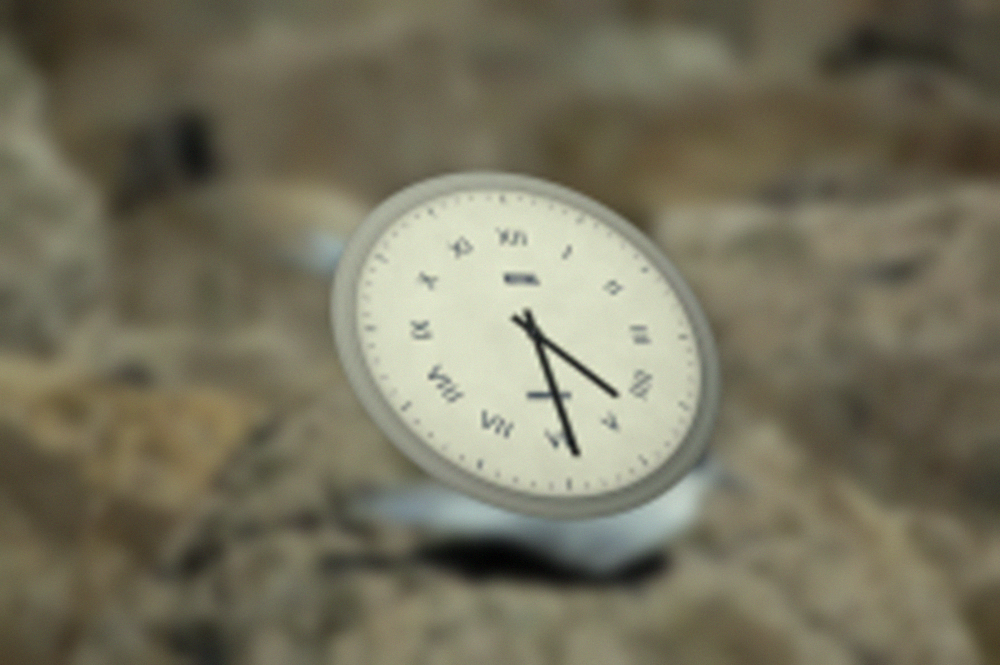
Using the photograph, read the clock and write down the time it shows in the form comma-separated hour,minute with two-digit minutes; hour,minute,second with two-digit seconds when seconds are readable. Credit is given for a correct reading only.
4,29
